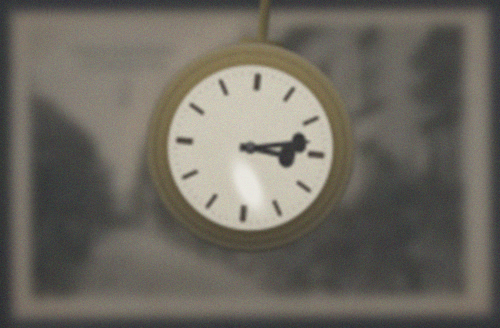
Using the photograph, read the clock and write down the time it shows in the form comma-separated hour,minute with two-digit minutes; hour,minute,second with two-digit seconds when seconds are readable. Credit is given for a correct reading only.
3,13
